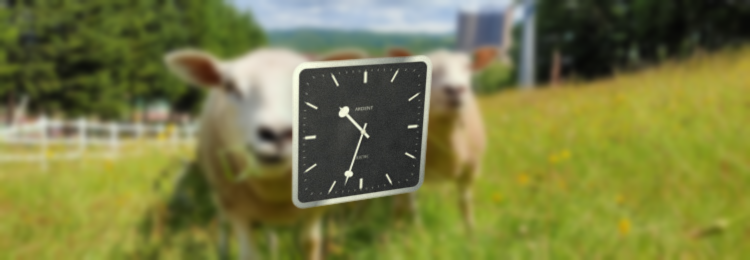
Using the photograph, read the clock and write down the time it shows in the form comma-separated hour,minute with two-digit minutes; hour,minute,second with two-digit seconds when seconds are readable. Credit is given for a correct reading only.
10,33
